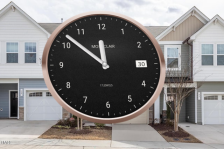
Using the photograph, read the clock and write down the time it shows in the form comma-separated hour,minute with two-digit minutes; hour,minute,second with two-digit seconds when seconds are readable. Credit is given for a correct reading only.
11,52
